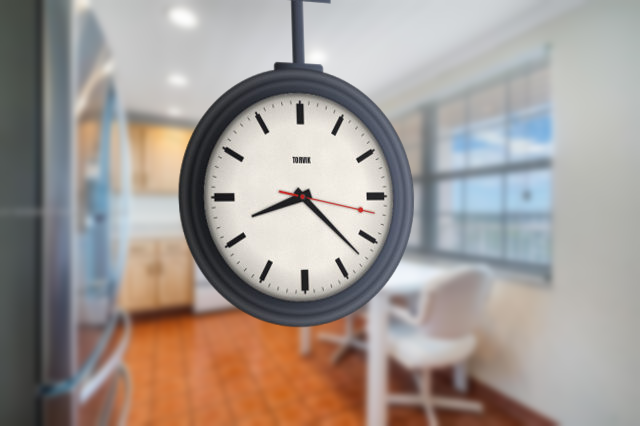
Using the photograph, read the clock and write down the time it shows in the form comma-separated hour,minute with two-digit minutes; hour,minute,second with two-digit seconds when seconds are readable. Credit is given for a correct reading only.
8,22,17
